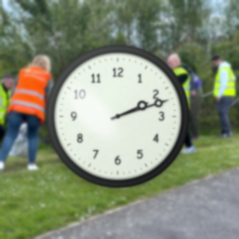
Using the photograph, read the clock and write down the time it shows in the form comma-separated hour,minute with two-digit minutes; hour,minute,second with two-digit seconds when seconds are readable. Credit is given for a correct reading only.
2,12
